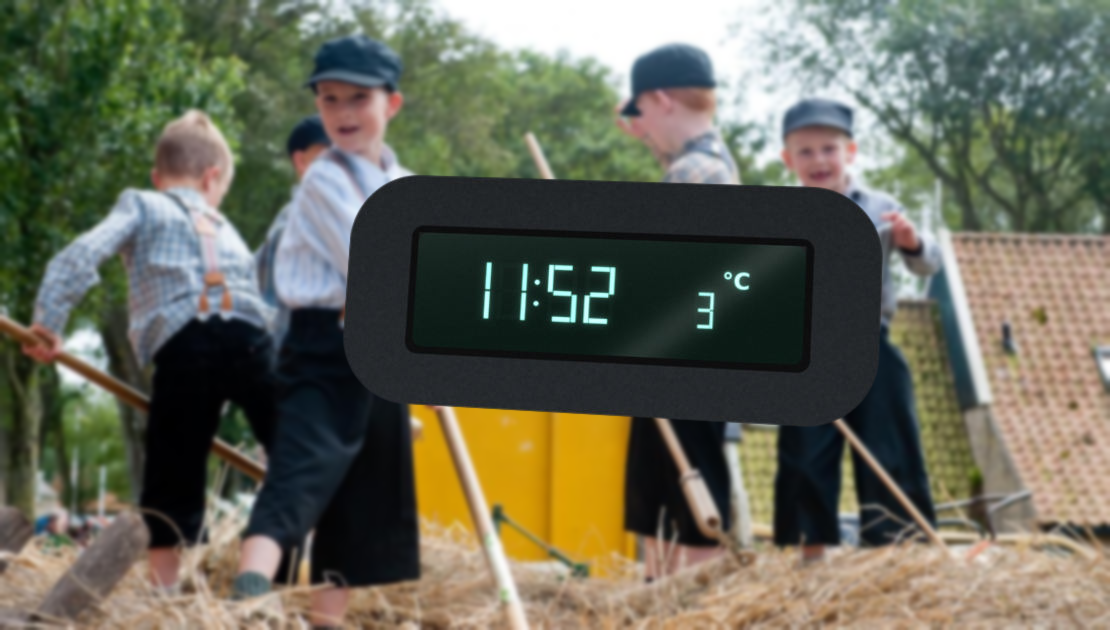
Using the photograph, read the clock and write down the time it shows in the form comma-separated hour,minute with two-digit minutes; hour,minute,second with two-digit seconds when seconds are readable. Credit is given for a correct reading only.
11,52
